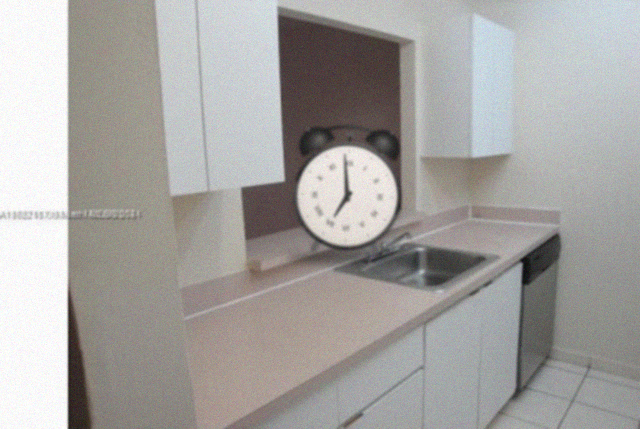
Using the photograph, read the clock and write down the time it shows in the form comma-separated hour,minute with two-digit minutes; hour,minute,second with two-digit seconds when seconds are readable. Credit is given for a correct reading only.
6,59
